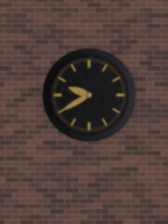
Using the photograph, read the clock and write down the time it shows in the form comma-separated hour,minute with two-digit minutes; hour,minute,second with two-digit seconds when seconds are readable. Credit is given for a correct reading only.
9,40
